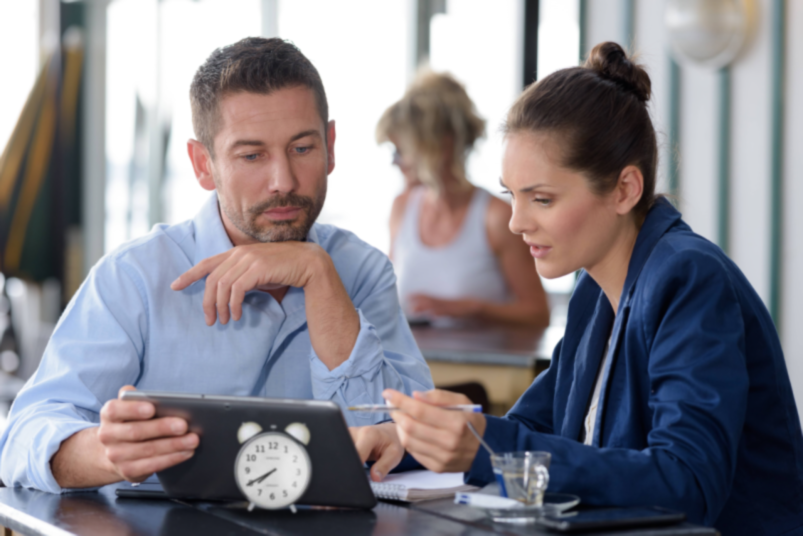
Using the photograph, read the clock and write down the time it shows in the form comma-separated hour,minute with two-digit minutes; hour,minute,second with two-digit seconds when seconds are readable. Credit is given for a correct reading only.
7,40
